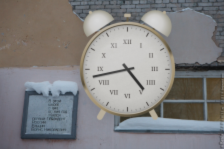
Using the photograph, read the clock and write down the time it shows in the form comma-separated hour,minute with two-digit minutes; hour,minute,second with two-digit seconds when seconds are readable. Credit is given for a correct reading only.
4,43
